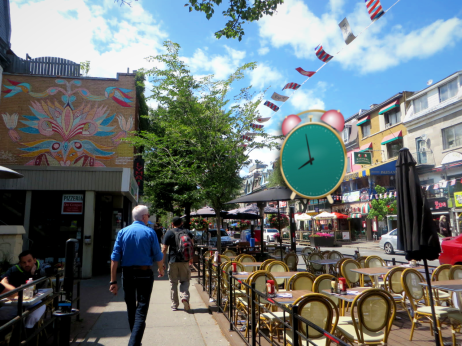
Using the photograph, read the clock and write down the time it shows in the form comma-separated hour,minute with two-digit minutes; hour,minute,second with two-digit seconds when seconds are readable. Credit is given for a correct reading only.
7,58
